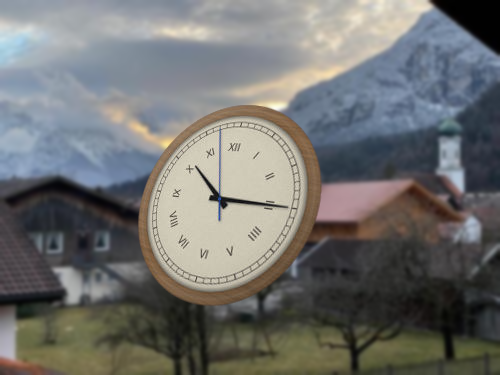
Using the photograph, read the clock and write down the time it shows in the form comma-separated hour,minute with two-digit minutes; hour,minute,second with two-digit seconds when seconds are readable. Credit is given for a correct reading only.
10,14,57
